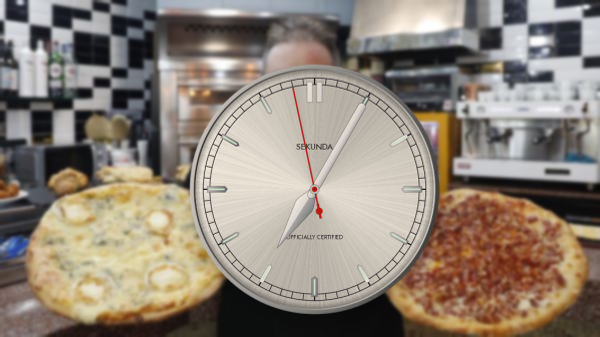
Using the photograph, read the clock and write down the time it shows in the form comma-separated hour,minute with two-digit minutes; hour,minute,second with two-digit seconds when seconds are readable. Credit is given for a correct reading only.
7,04,58
